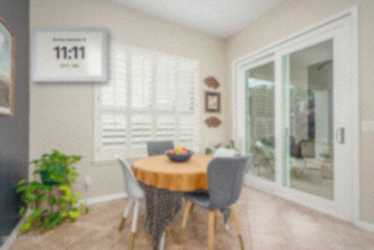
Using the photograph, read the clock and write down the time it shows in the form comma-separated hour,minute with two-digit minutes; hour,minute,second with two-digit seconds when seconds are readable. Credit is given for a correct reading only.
11,11
